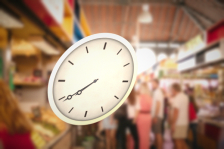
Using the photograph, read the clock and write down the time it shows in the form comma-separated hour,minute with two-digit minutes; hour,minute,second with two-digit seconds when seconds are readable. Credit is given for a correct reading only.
7,39
